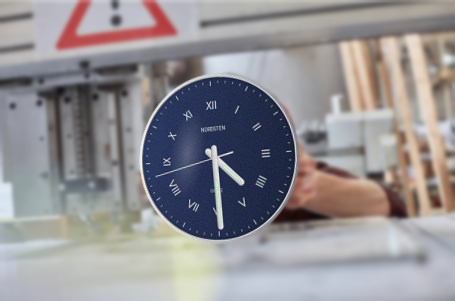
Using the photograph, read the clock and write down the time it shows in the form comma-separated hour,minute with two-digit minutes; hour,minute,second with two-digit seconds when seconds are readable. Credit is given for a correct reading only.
4,29,43
